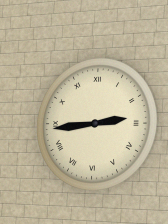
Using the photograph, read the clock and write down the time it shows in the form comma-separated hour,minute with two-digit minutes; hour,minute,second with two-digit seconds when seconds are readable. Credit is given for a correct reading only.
2,44
